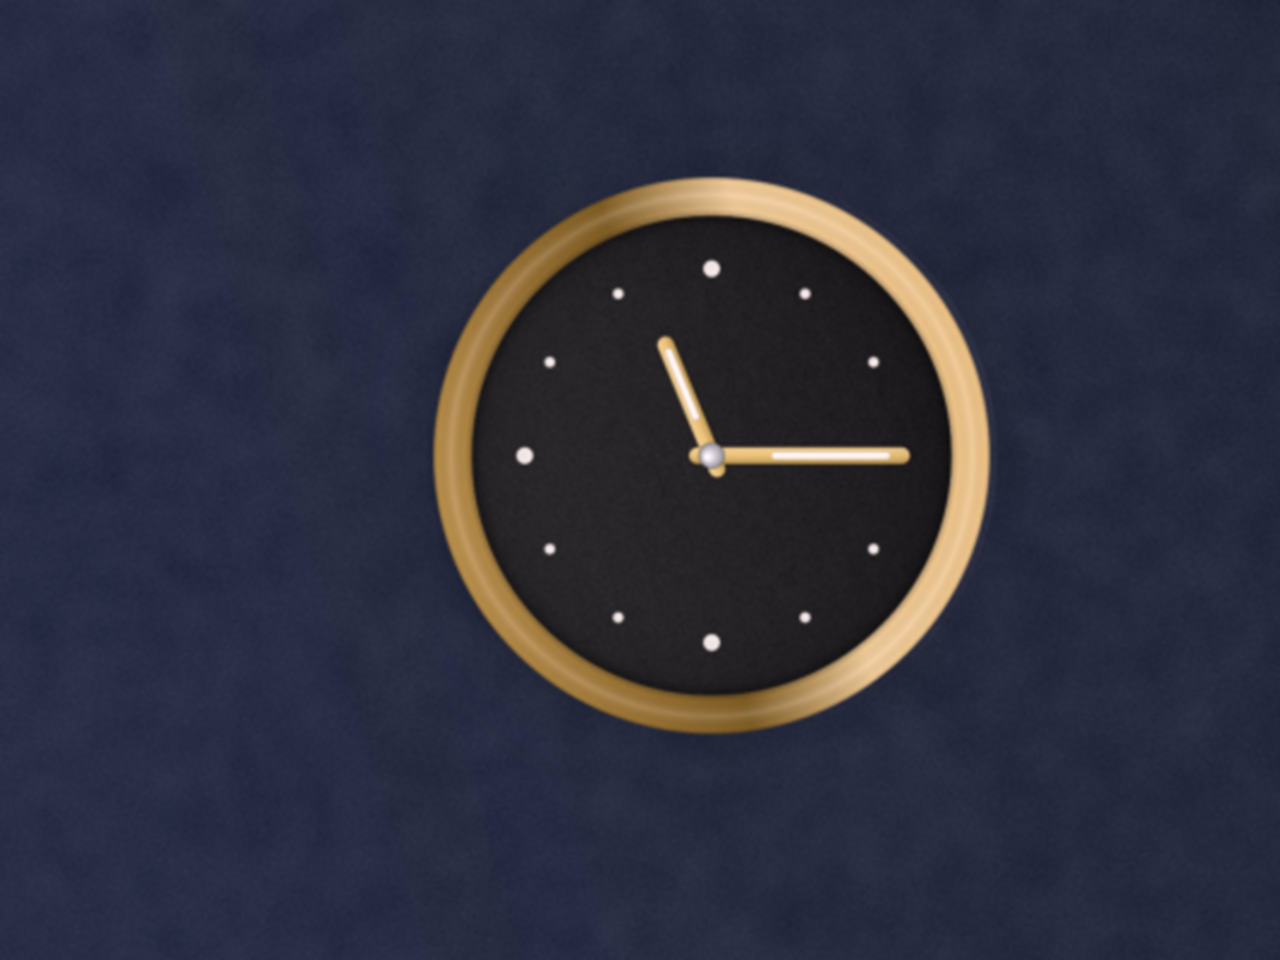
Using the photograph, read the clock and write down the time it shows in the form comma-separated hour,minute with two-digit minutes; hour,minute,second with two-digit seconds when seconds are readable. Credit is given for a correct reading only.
11,15
